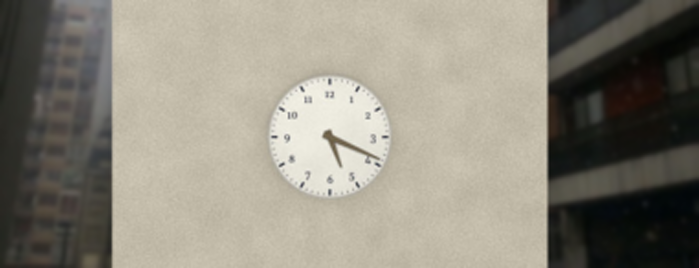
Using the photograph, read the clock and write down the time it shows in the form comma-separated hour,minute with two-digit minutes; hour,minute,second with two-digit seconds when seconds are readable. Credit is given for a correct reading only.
5,19
